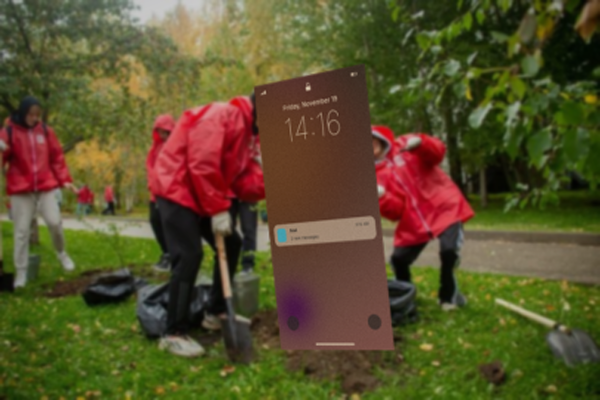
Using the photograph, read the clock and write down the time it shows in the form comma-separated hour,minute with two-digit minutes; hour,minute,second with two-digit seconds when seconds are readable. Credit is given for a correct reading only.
14,16
